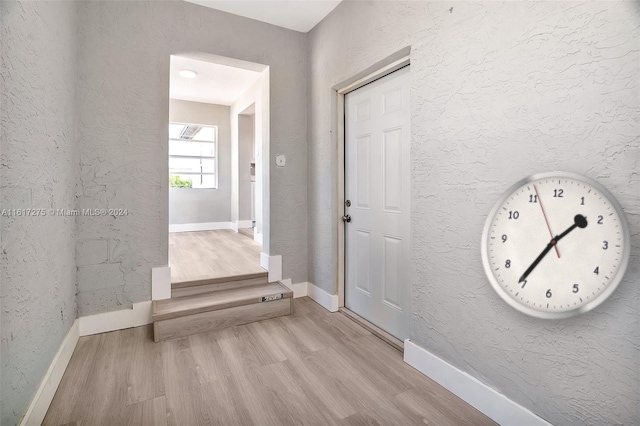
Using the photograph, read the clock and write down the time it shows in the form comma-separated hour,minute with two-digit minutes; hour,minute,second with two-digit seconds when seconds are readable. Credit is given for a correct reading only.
1,35,56
